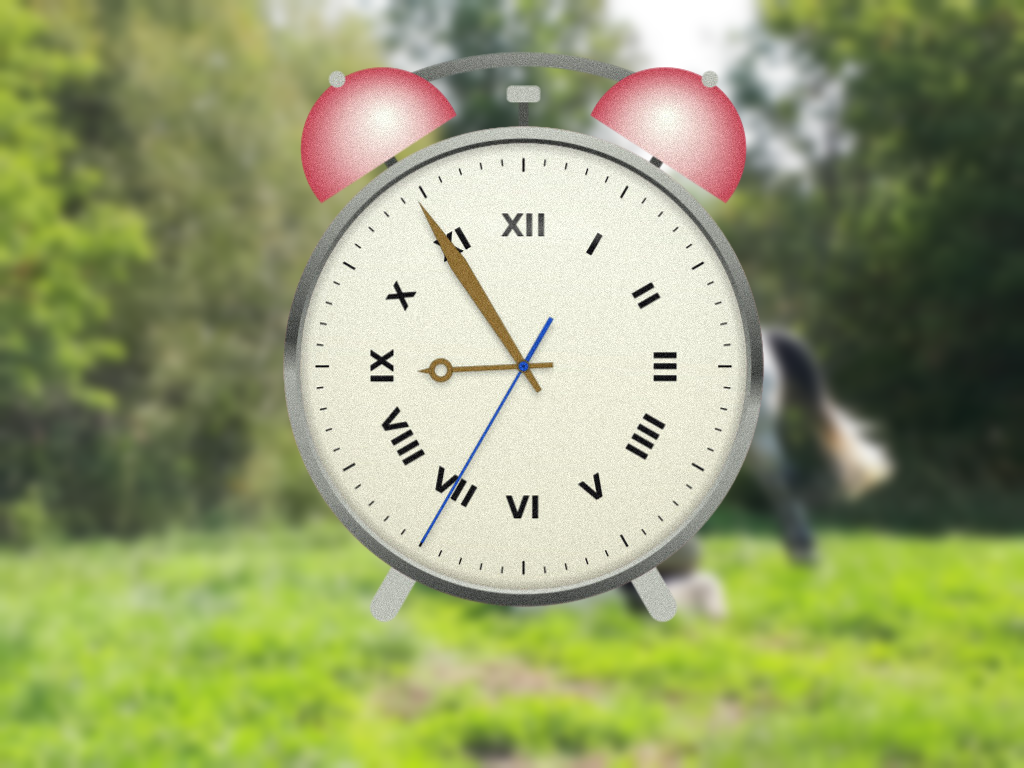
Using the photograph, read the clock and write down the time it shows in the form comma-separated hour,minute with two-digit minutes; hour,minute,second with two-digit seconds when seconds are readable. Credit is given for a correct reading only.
8,54,35
